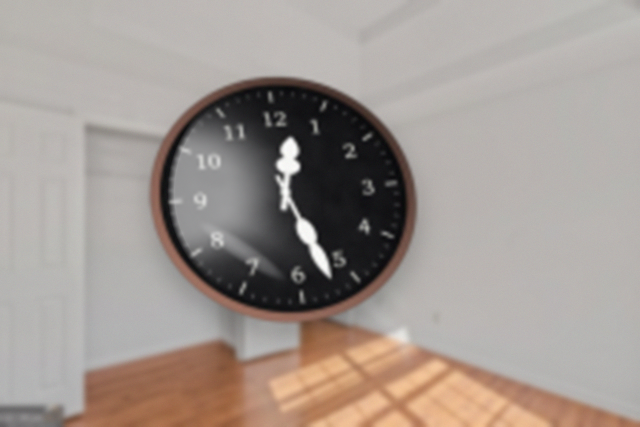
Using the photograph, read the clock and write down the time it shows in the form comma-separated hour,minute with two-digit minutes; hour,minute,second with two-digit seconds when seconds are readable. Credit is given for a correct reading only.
12,27
